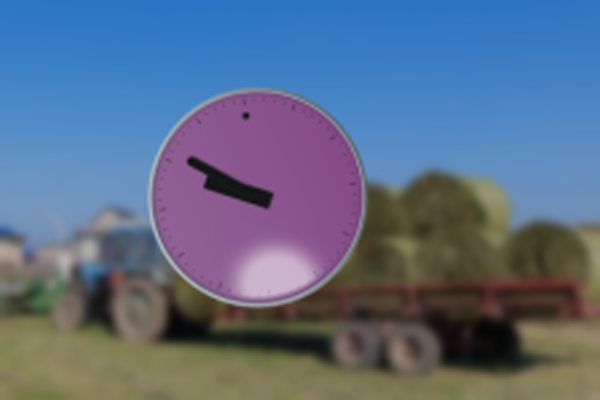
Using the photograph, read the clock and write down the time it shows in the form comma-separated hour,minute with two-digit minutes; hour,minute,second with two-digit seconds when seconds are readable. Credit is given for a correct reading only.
9,51
